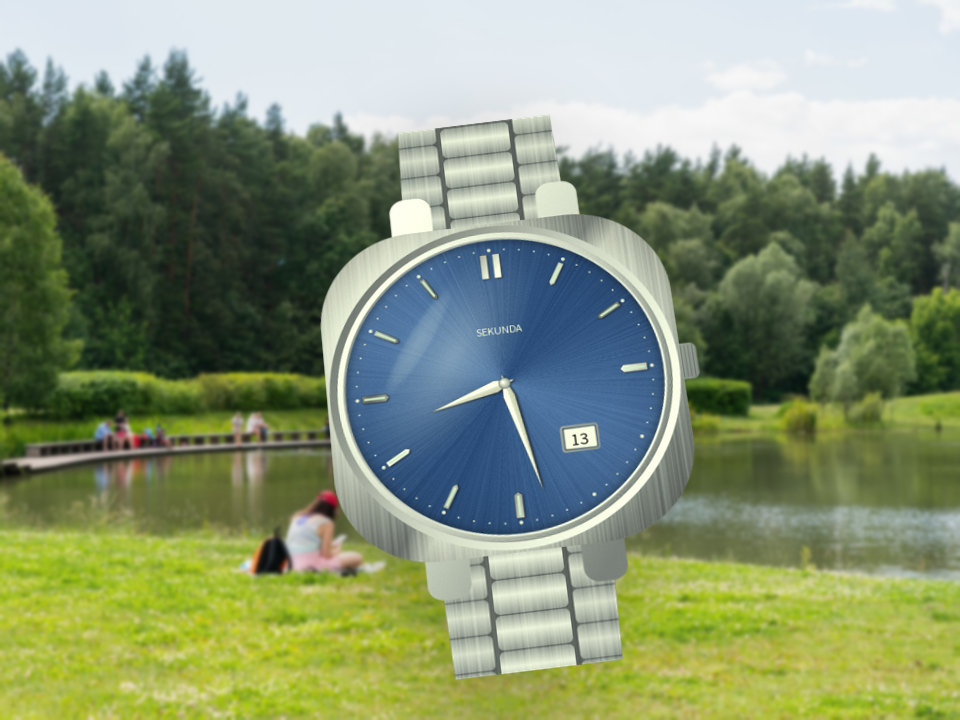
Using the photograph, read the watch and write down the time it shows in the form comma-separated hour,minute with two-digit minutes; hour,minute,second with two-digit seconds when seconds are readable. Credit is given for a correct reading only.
8,28
